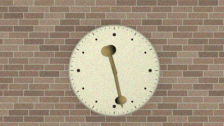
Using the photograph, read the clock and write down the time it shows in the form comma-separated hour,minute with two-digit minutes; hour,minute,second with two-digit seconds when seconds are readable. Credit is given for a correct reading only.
11,28
